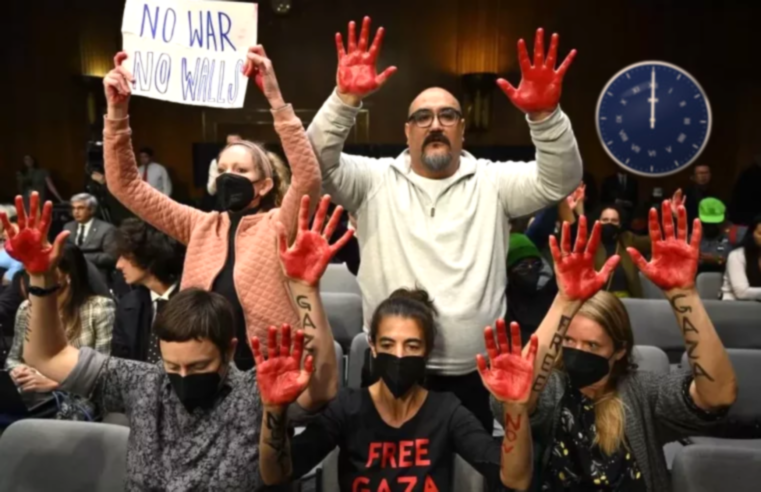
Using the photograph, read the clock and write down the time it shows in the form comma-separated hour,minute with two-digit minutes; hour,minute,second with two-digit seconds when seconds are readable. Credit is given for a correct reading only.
12,00
